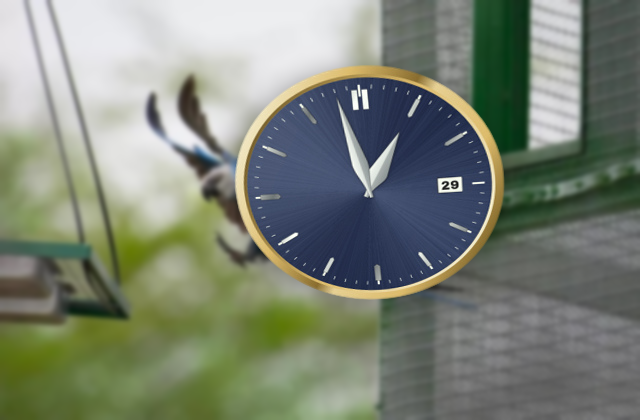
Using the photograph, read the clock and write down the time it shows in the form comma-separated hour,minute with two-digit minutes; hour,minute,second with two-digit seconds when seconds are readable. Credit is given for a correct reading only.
12,58
